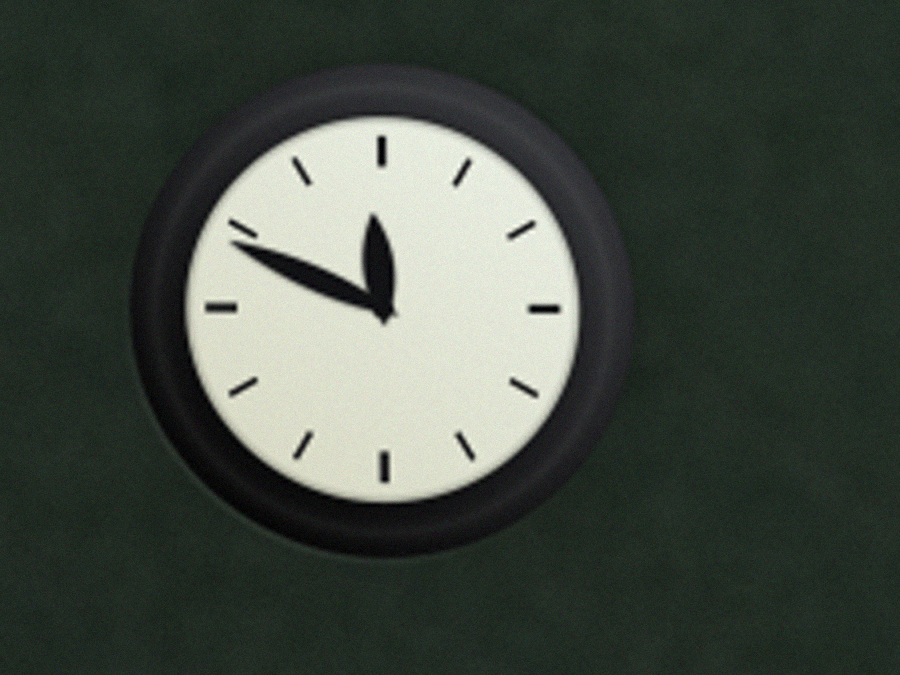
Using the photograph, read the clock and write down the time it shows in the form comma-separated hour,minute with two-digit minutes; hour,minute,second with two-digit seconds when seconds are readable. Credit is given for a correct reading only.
11,49
